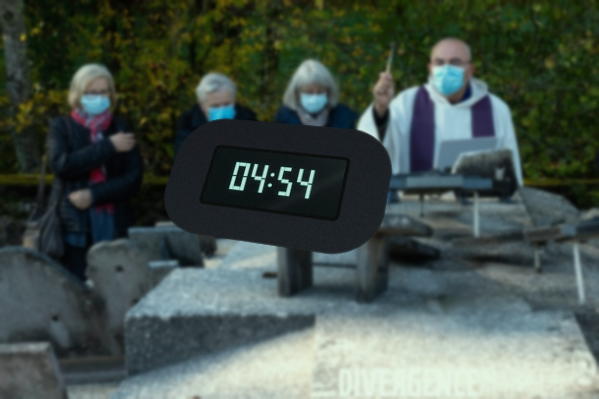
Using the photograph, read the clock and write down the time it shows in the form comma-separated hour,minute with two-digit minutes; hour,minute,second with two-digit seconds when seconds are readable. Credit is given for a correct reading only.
4,54
